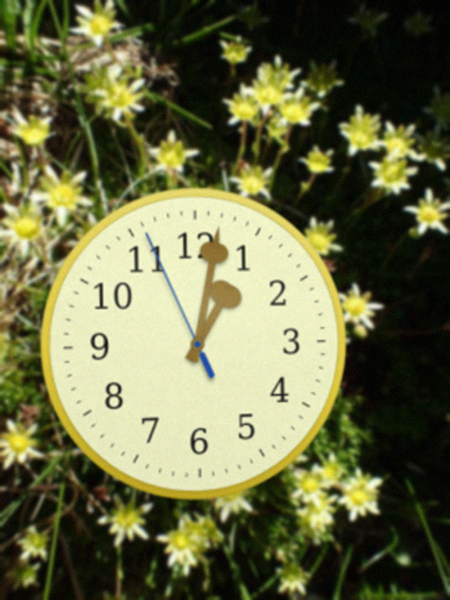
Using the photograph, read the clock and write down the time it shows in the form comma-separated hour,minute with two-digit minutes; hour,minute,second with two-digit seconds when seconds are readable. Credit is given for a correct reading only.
1,01,56
